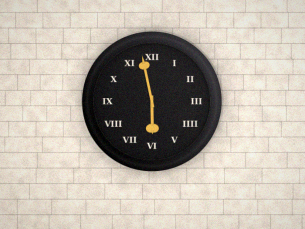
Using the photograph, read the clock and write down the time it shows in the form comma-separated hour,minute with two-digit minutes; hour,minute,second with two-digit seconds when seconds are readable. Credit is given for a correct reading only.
5,58
